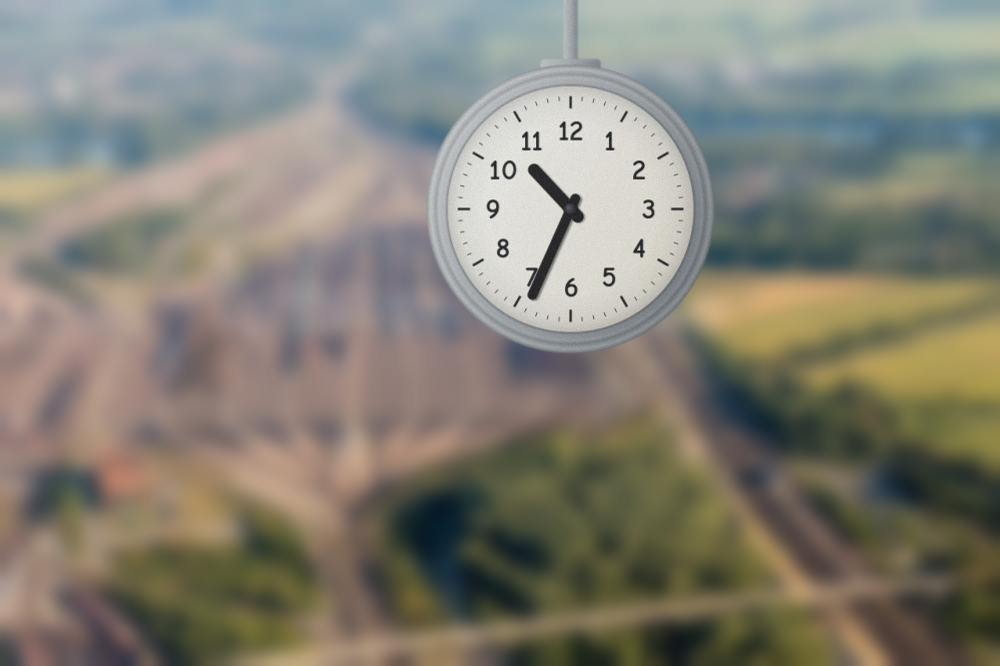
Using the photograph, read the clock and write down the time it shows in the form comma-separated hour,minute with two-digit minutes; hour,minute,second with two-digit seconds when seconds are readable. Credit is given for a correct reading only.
10,34
